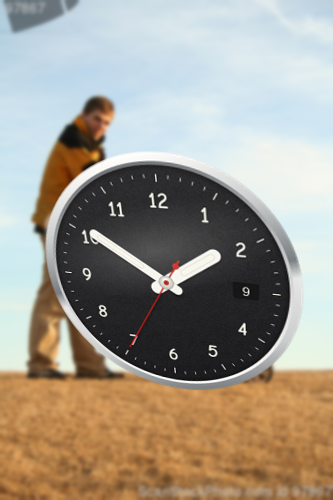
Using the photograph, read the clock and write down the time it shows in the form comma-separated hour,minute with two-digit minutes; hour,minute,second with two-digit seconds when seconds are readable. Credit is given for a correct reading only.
1,50,35
